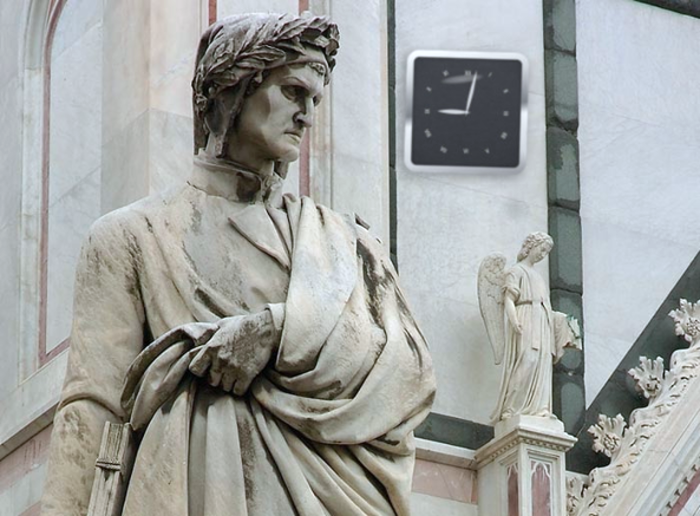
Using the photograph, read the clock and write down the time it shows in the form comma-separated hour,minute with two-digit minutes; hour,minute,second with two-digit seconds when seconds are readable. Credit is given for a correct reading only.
9,02
